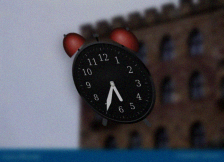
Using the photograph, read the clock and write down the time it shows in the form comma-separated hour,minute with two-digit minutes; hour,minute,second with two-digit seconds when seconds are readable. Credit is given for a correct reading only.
5,35
